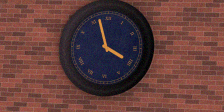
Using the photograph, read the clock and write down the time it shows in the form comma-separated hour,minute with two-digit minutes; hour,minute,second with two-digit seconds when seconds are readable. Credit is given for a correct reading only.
3,57
